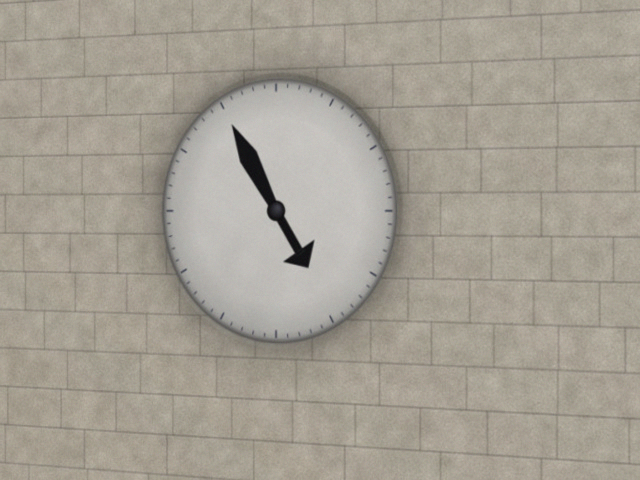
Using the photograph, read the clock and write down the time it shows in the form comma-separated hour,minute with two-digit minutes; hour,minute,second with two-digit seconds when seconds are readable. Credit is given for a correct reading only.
4,55
